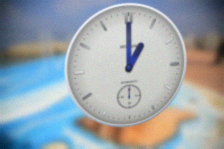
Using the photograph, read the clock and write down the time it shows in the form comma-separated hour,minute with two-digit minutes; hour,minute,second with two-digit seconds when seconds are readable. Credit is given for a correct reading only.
1,00
